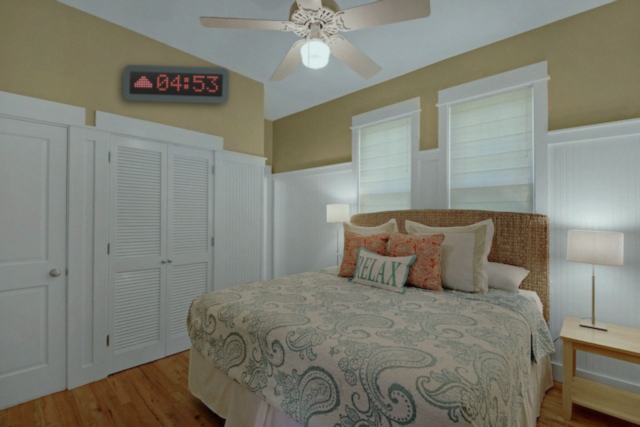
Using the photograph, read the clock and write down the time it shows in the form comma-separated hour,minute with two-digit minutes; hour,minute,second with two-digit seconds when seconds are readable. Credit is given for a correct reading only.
4,53
